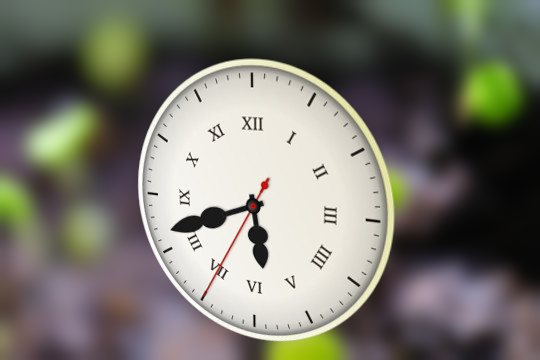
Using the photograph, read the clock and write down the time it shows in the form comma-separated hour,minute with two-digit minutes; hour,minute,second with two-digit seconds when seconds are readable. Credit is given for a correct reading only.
5,41,35
